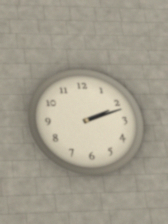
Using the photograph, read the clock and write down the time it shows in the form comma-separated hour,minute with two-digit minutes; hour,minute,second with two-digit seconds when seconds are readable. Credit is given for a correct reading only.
2,12
